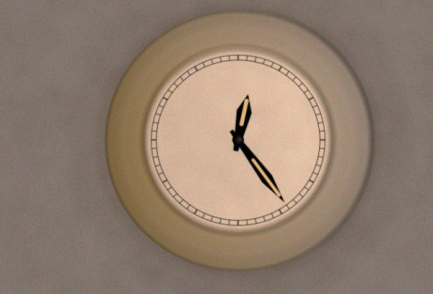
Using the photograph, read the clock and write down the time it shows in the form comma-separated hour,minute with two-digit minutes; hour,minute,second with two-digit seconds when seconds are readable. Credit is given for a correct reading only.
12,24
